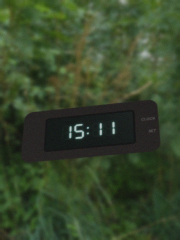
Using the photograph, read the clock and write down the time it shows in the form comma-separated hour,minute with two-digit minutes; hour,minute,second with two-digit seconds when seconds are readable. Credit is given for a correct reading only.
15,11
